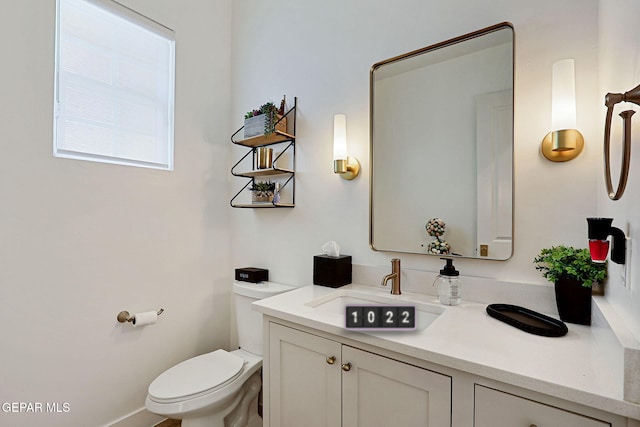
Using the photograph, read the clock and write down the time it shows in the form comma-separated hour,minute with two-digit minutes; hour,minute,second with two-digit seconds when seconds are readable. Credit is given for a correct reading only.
10,22
